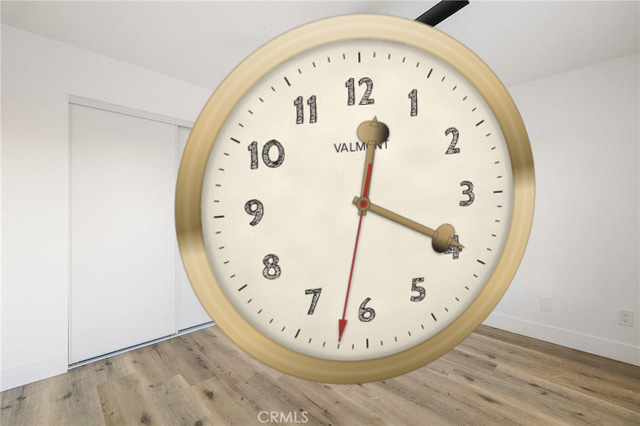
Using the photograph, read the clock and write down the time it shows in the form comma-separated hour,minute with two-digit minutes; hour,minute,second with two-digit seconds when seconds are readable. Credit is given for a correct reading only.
12,19,32
